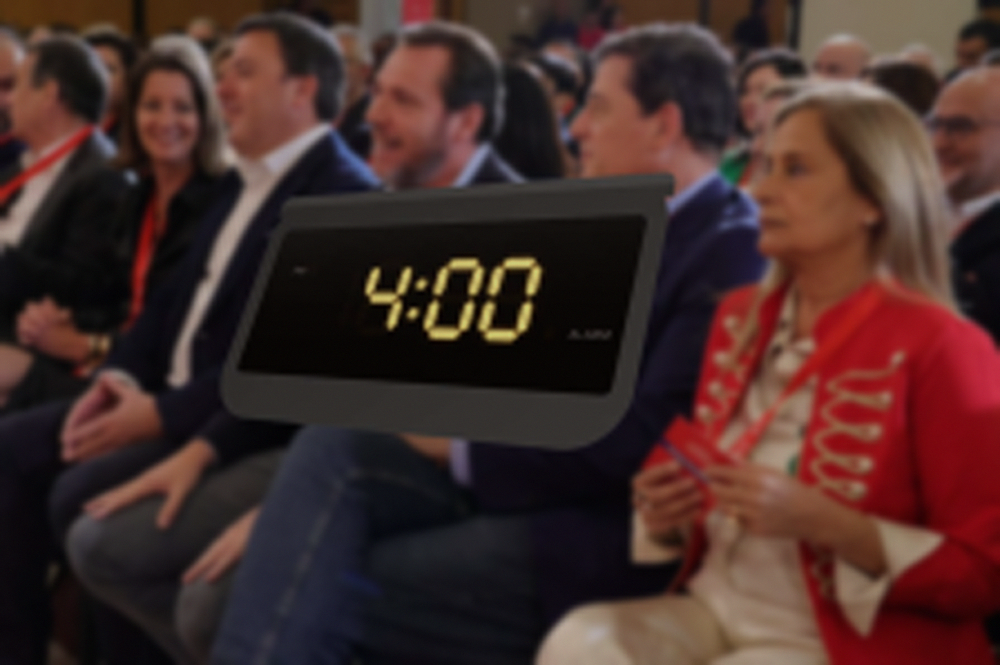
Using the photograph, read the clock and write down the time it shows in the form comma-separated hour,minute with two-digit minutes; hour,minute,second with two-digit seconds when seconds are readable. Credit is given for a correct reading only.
4,00
